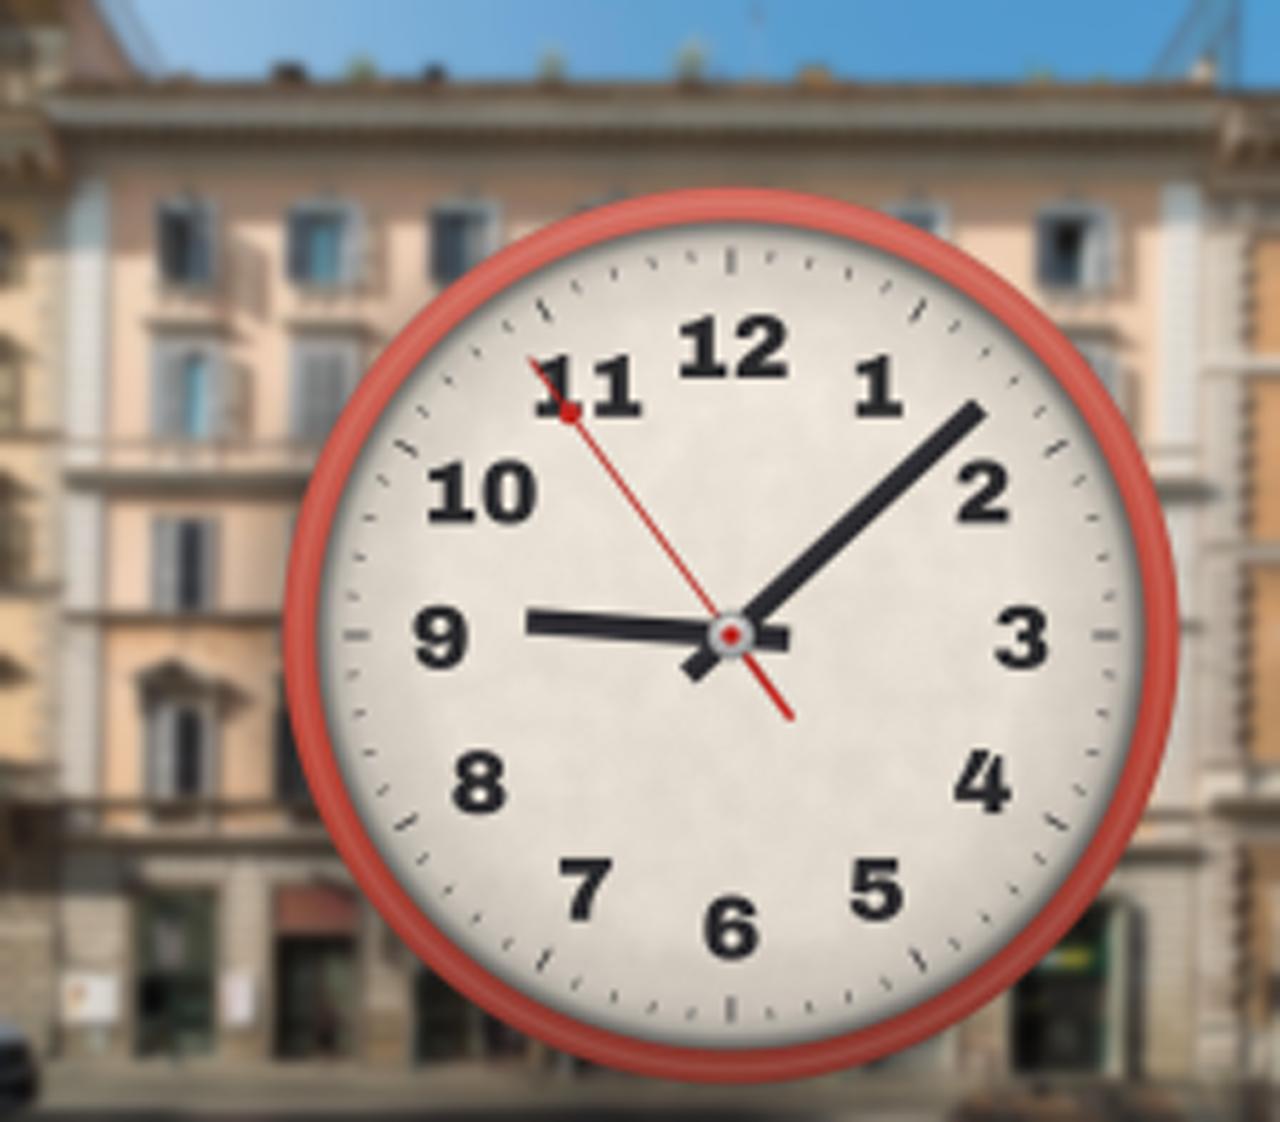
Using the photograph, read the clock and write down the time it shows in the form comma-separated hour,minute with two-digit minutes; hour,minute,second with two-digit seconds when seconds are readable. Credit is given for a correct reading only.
9,07,54
